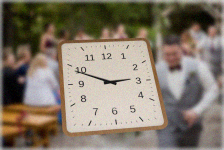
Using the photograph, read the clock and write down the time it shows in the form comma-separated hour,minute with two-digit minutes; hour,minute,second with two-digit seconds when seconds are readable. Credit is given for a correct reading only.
2,49
